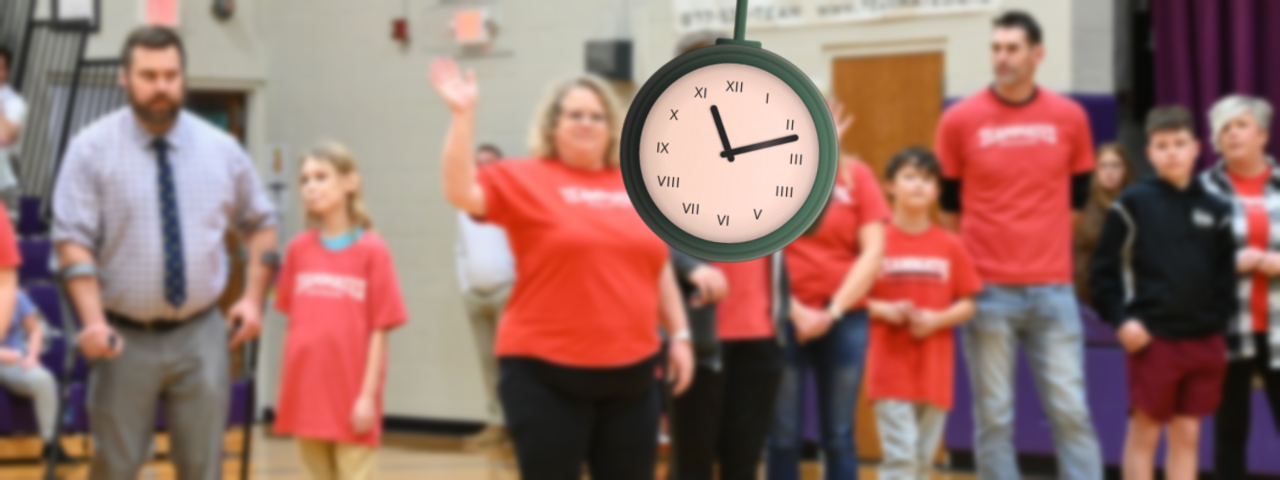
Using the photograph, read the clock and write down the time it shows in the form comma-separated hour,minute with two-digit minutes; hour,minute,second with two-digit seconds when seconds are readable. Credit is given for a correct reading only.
11,12
